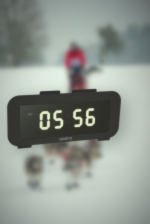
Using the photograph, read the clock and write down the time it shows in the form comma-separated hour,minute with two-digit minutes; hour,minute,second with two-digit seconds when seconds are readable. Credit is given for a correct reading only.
5,56
